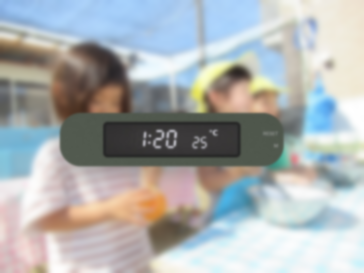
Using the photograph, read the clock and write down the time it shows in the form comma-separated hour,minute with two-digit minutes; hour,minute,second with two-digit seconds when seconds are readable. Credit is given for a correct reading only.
1,20
